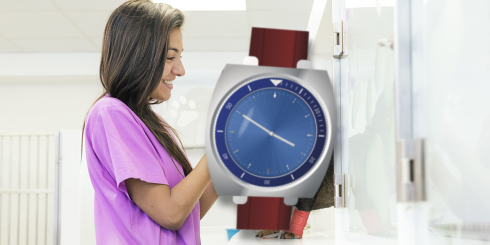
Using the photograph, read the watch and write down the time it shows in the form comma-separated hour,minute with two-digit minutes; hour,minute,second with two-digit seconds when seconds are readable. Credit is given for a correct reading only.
3,50
